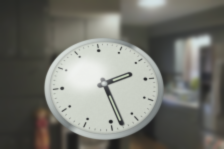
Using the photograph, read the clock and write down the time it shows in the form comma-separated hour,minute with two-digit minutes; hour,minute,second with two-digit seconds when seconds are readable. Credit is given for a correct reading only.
2,28
